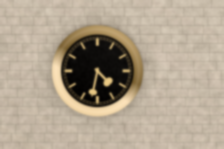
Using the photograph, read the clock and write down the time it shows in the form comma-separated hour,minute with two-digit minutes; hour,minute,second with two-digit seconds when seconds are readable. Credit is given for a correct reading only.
4,32
